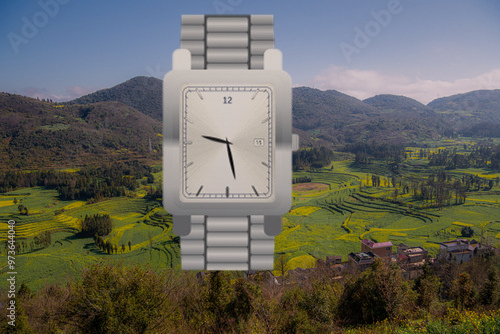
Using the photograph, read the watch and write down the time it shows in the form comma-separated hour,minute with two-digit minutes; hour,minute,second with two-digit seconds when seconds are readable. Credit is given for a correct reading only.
9,28
